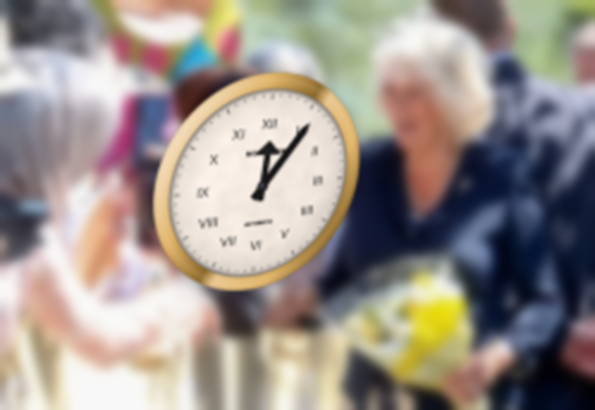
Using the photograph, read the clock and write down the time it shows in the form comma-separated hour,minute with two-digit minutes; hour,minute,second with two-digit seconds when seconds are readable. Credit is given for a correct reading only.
12,06
